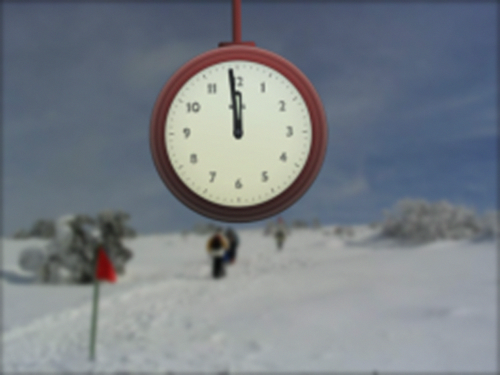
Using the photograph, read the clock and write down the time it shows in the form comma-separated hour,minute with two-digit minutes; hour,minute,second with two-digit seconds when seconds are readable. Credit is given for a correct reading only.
11,59
